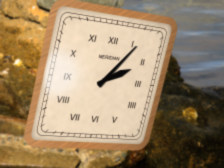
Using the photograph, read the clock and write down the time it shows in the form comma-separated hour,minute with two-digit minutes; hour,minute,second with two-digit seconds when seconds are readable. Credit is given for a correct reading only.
2,06
